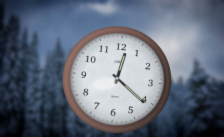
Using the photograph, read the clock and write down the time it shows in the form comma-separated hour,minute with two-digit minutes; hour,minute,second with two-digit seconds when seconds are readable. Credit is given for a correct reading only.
12,21
